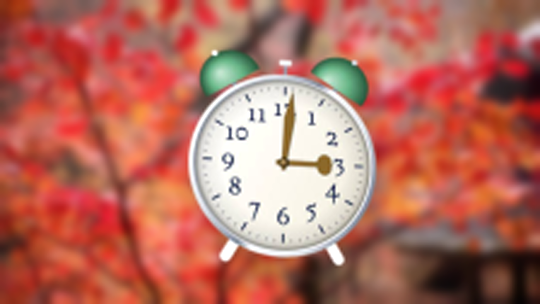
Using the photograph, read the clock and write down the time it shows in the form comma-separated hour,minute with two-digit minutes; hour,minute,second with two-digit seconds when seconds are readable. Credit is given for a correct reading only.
3,01
